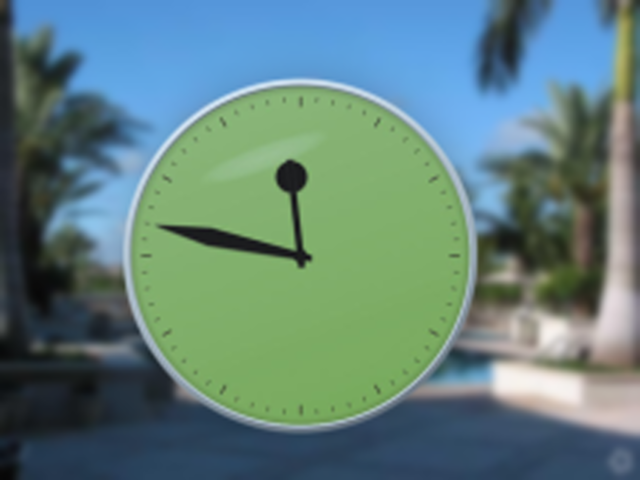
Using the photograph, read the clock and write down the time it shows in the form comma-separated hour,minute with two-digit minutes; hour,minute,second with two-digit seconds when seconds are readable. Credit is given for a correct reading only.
11,47
